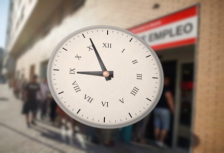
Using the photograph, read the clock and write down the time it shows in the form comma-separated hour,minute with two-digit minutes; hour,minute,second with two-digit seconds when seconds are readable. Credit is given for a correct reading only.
8,56
